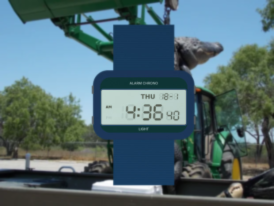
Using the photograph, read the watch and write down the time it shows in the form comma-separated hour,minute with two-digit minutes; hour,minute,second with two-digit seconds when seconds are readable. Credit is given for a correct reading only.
4,36,40
